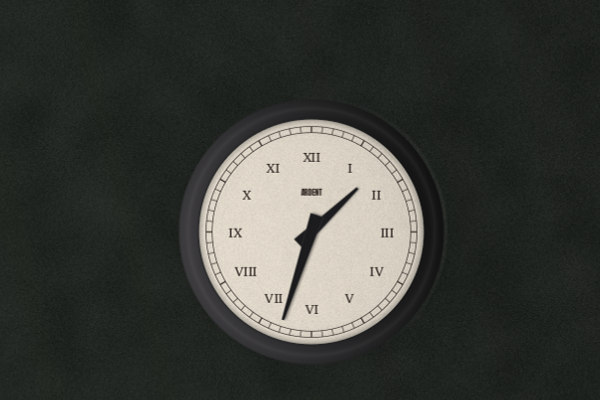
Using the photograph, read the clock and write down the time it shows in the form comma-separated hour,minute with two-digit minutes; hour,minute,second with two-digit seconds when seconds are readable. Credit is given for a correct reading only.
1,33
